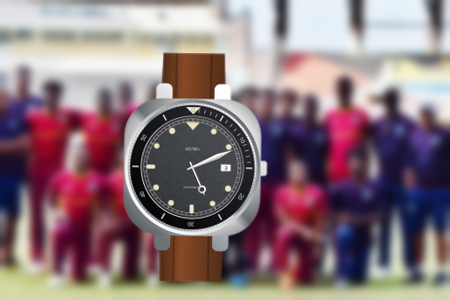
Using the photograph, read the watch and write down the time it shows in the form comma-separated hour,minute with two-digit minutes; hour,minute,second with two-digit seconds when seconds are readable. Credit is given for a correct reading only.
5,11
